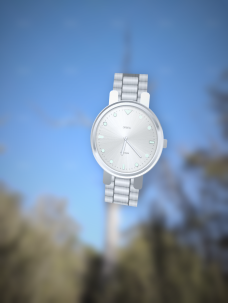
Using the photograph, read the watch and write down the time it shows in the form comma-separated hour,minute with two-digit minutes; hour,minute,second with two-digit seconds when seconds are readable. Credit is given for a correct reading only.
6,22
